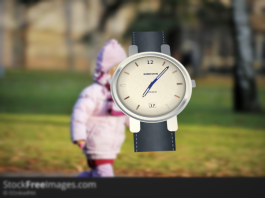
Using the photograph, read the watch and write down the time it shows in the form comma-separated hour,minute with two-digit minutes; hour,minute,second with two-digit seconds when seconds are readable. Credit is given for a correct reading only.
7,07
